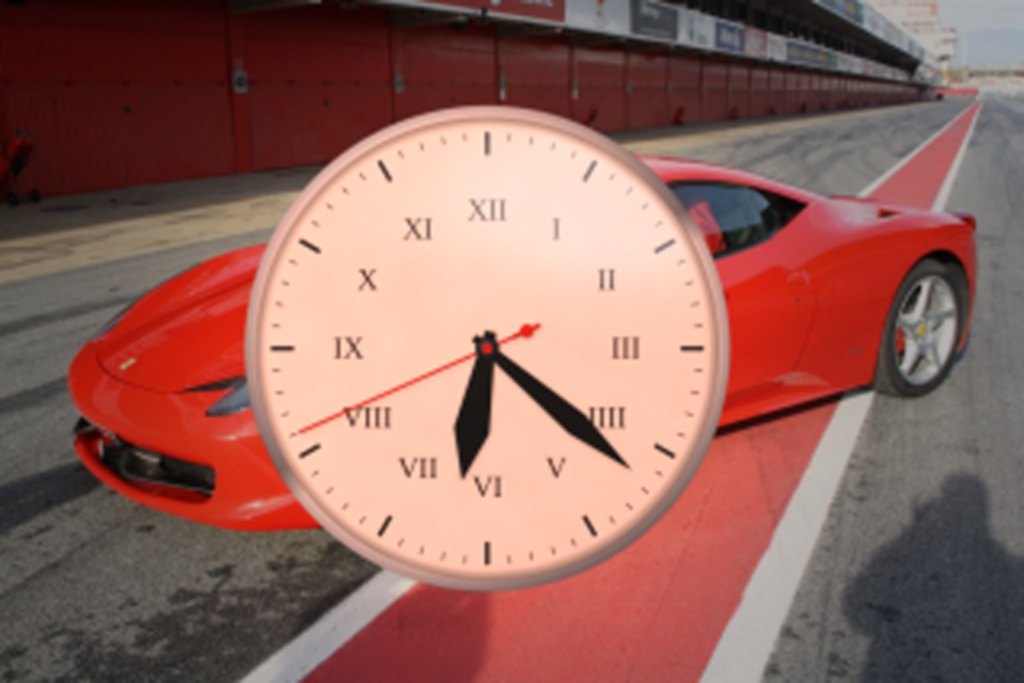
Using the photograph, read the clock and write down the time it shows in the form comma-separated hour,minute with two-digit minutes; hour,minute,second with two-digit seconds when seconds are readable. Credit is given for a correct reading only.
6,21,41
